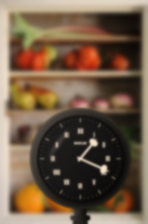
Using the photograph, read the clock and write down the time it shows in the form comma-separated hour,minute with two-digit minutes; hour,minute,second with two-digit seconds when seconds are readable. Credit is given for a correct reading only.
1,19
